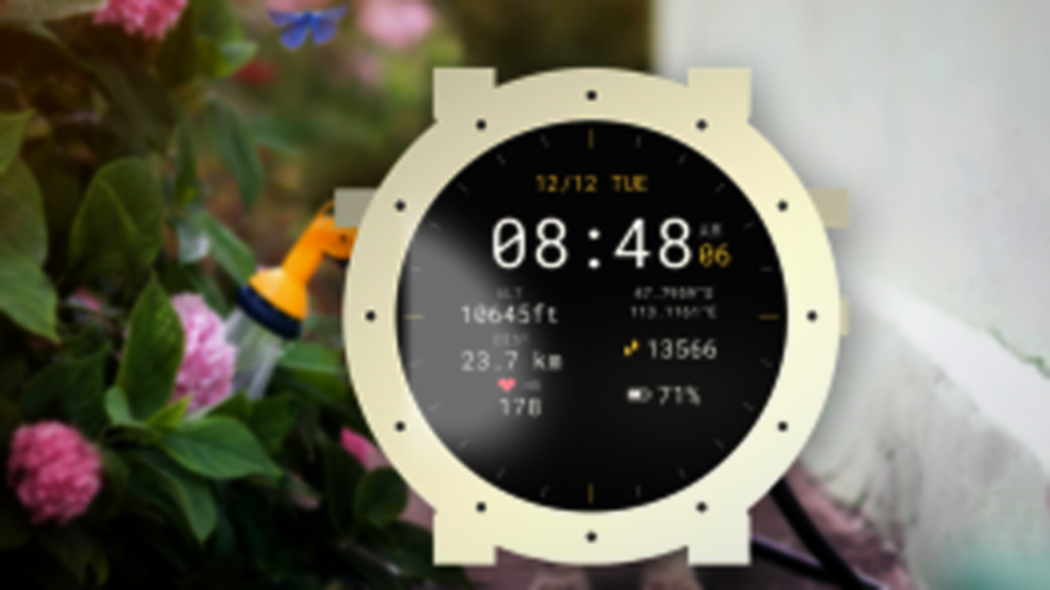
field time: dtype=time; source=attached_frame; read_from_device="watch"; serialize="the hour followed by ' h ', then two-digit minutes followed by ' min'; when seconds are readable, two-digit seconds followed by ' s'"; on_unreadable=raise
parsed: 8 h 48 min
